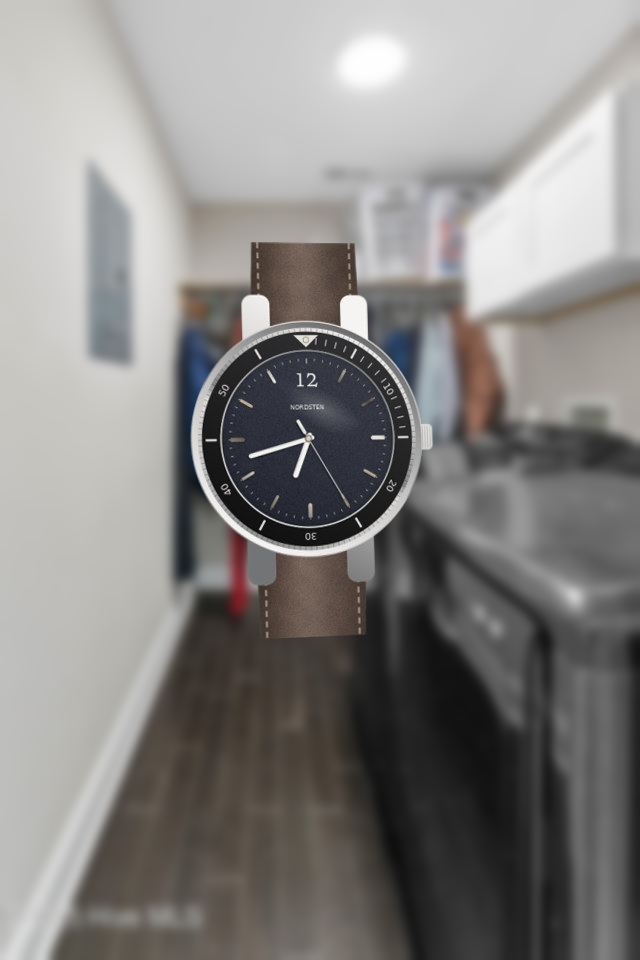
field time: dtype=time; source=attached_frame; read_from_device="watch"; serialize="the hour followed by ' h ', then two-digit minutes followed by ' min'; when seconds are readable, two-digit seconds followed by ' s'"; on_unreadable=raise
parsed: 6 h 42 min 25 s
